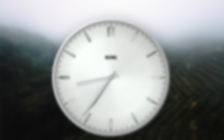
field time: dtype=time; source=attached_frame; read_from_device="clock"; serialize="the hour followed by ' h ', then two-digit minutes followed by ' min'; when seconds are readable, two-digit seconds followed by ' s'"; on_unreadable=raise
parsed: 8 h 36 min
